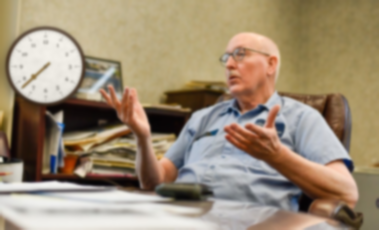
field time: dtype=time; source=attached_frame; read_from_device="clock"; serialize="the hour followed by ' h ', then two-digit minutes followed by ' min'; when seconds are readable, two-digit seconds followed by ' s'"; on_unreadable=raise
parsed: 7 h 38 min
